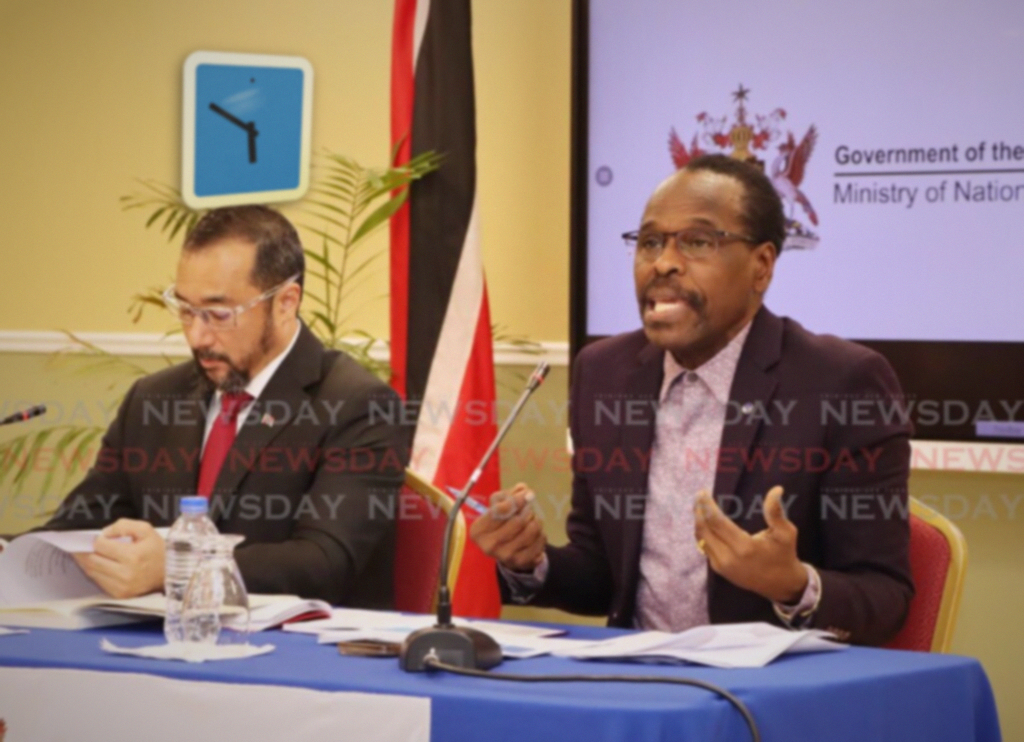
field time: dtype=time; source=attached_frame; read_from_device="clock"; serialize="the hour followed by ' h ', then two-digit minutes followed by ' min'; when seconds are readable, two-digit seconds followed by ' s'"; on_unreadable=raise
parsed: 5 h 50 min
